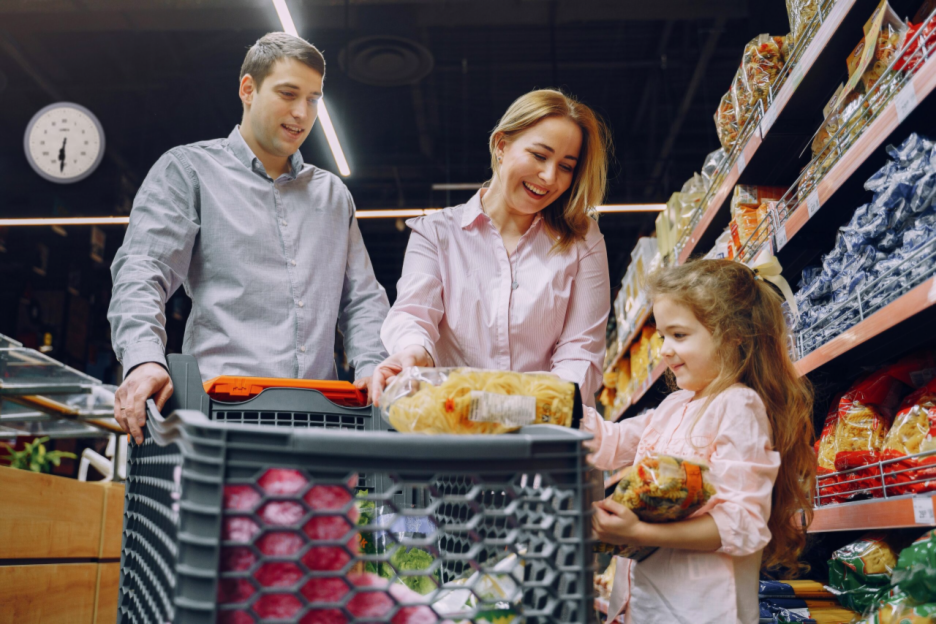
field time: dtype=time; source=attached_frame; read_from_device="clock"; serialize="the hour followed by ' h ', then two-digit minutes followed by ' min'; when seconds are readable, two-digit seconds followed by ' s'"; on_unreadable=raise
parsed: 6 h 31 min
